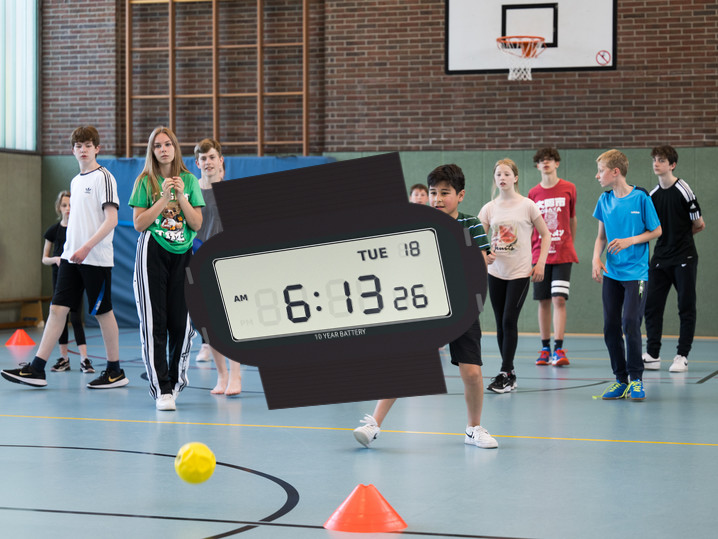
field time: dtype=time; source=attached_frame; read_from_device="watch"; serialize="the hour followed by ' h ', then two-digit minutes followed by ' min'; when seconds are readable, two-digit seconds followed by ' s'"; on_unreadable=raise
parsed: 6 h 13 min 26 s
